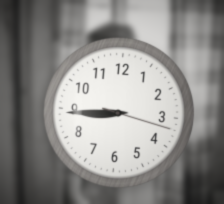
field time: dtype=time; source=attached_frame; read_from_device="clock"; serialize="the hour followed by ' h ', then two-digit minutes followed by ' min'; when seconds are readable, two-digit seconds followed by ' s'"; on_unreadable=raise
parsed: 8 h 44 min 17 s
